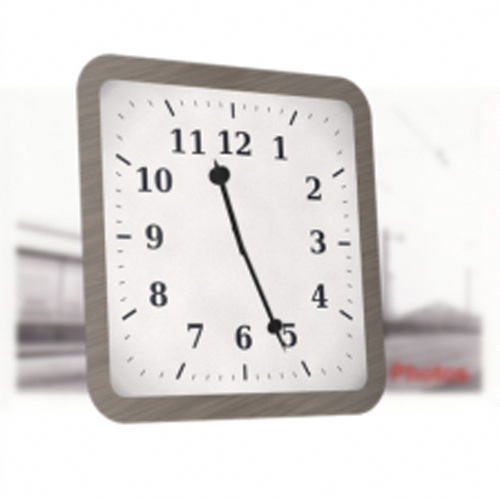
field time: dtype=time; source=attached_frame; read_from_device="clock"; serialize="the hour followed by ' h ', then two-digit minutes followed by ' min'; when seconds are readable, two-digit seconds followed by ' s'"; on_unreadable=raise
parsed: 11 h 26 min
